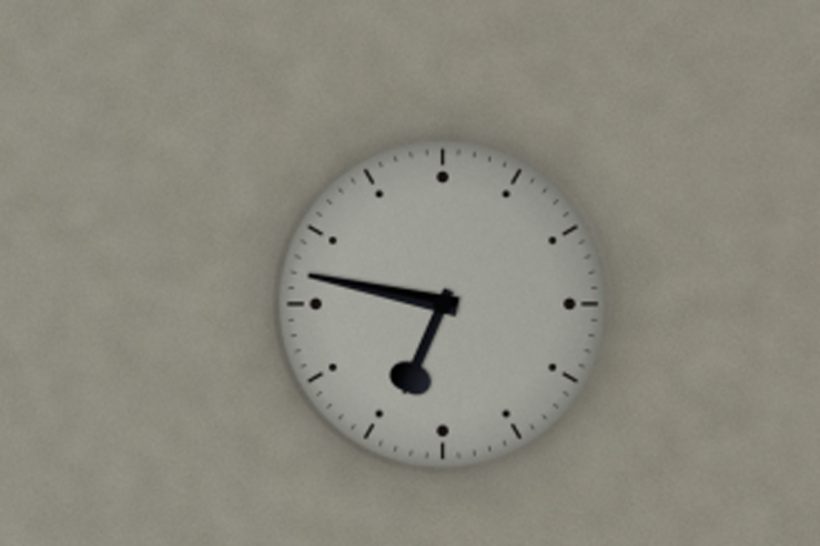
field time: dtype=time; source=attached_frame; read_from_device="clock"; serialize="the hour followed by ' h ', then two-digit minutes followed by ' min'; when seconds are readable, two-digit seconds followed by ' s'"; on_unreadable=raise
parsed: 6 h 47 min
